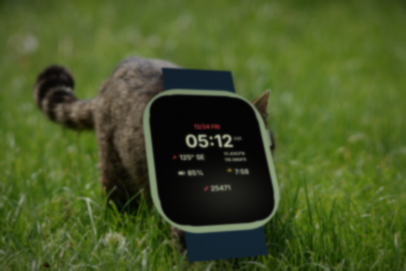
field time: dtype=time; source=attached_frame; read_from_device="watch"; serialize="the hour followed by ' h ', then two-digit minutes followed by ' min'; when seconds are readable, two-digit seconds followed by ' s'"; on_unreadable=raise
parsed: 5 h 12 min
